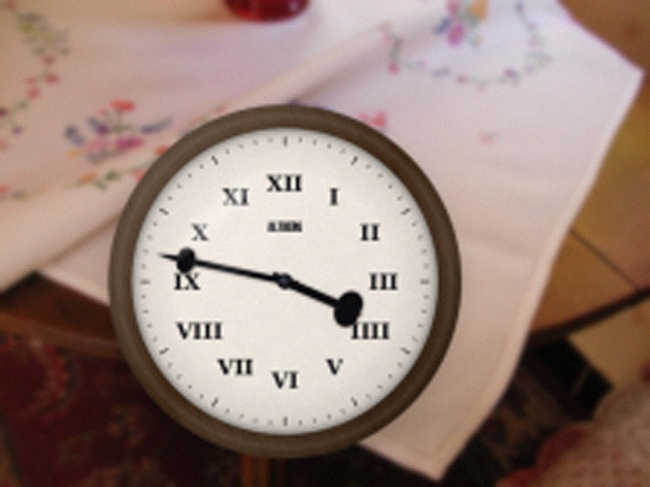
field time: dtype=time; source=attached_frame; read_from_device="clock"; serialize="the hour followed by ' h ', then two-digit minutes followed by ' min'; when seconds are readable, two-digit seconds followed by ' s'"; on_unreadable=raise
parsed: 3 h 47 min
